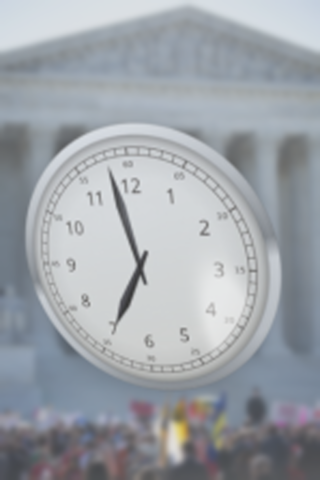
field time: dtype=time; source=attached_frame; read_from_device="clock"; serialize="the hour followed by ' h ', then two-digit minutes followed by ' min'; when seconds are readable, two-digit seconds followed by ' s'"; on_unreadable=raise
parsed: 6 h 58 min
